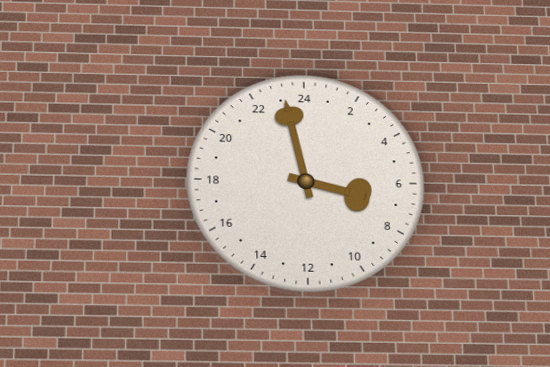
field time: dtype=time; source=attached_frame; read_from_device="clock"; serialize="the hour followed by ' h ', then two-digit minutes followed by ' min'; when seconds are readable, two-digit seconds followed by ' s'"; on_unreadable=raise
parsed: 6 h 58 min
